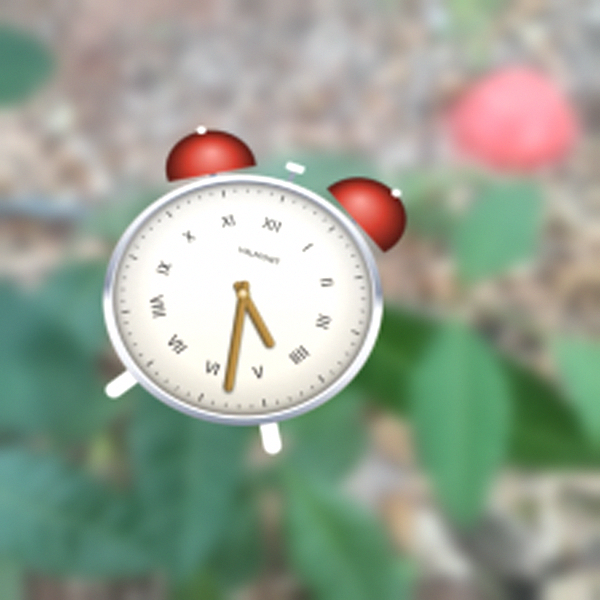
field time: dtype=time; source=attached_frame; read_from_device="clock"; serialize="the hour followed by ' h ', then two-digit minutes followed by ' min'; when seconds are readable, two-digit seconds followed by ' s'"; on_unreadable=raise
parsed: 4 h 28 min
